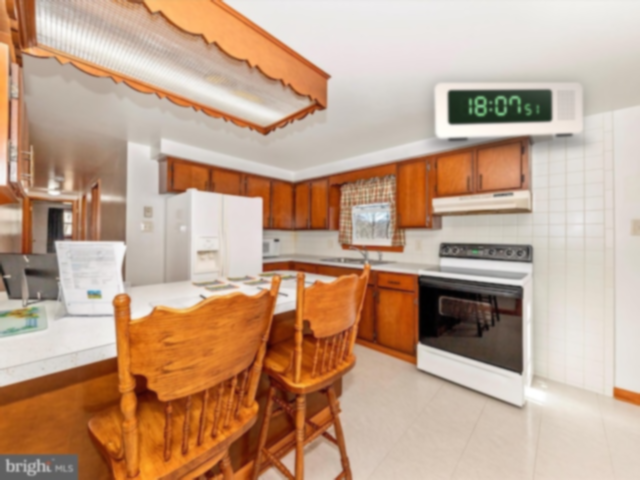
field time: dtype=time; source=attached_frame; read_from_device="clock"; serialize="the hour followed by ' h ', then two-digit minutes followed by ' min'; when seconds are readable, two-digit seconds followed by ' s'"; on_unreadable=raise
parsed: 18 h 07 min
